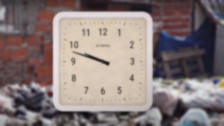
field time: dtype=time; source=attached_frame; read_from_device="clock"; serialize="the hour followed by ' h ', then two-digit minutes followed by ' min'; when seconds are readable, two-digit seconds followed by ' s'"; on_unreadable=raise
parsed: 9 h 48 min
